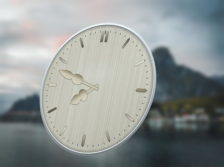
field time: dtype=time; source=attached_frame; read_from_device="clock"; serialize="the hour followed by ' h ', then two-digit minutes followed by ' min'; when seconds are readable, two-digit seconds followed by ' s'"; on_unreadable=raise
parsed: 7 h 48 min
